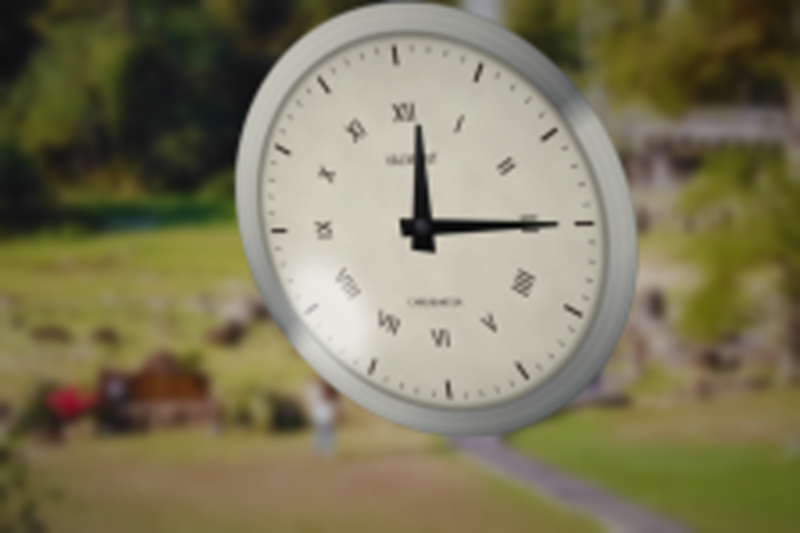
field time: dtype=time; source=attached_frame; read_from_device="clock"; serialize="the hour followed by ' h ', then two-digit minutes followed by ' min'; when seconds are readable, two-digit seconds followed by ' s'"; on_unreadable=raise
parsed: 12 h 15 min
